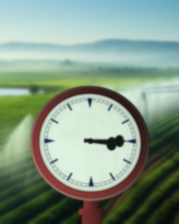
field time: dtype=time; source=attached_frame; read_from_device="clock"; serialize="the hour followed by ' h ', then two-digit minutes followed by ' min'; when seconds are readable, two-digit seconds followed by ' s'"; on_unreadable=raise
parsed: 3 h 15 min
